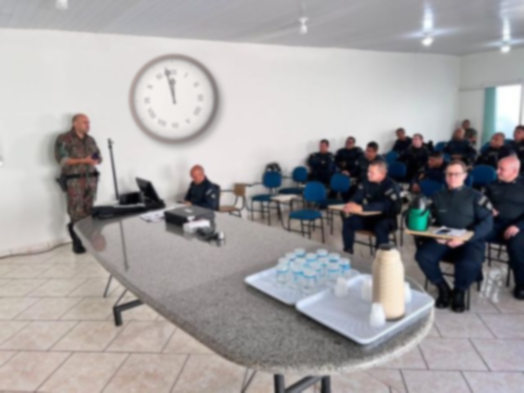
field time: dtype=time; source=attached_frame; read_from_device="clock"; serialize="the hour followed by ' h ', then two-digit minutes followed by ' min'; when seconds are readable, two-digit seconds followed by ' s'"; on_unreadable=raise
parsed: 11 h 58 min
